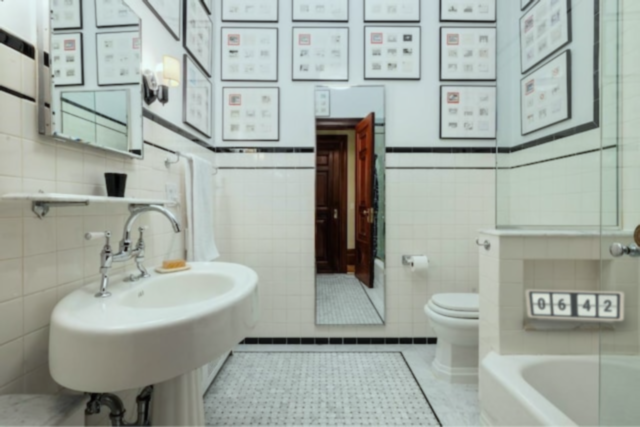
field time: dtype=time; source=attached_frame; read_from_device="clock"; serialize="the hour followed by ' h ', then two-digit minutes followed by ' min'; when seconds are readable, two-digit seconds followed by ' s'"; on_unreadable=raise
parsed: 6 h 42 min
